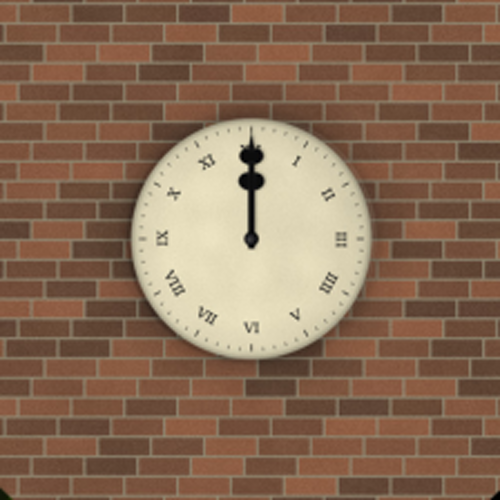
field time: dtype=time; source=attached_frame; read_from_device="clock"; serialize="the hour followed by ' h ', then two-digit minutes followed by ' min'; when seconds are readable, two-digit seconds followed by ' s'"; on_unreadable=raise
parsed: 12 h 00 min
